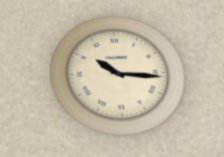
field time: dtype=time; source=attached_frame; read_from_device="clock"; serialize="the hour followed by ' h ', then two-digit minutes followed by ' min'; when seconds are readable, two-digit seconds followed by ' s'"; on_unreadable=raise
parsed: 10 h 16 min
